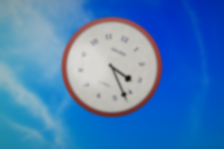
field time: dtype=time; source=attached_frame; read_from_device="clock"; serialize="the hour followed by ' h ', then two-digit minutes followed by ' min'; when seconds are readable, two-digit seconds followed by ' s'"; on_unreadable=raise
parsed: 3 h 22 min
